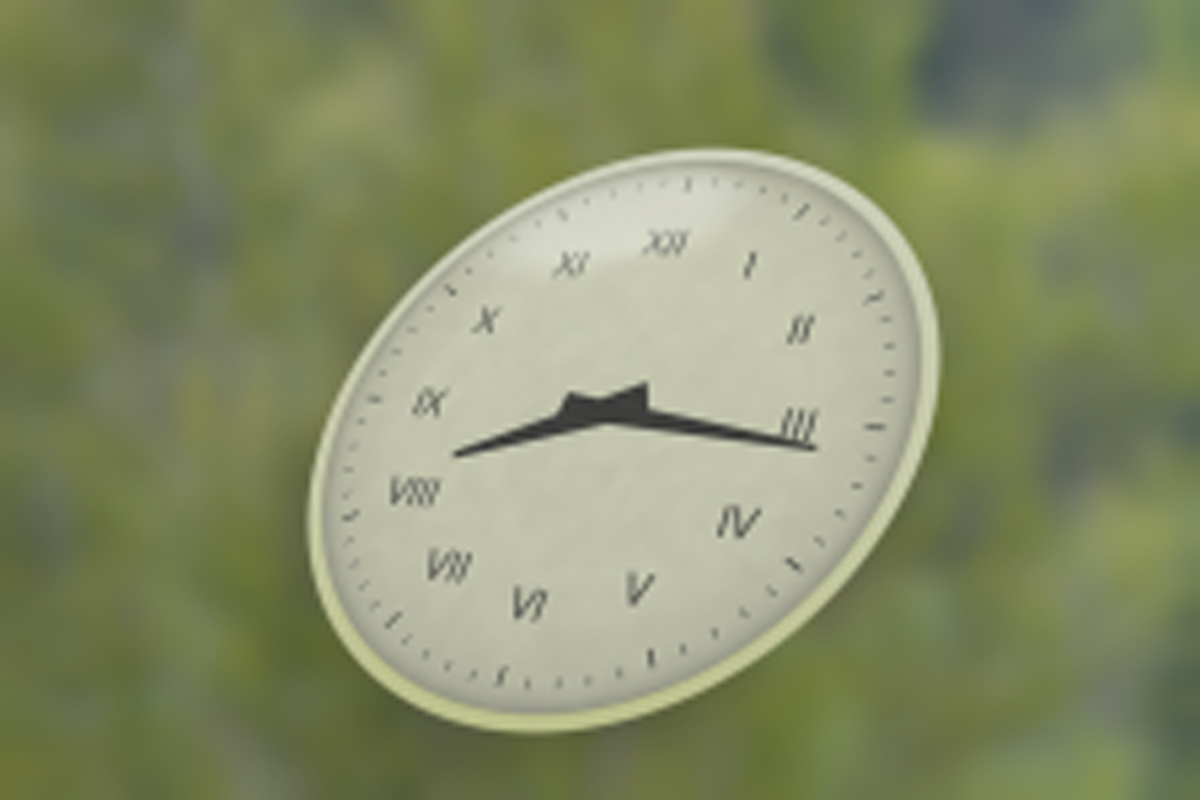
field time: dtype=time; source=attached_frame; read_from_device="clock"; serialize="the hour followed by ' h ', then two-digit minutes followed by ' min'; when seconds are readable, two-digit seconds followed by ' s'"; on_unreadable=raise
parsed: 8 h 16 min
